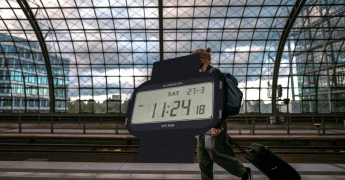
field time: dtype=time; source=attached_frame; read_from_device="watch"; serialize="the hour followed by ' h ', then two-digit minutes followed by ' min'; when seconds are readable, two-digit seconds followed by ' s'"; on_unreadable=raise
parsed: 11 h 24 min 18 s
